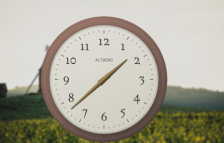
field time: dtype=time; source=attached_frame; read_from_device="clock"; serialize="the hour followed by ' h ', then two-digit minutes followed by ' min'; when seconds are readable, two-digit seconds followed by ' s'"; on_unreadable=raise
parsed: 1 h 38 min
